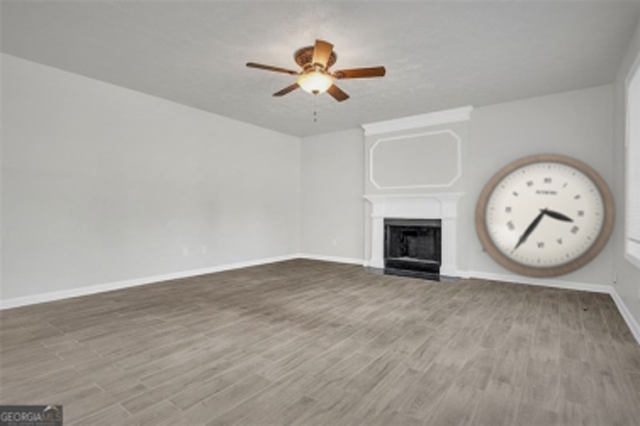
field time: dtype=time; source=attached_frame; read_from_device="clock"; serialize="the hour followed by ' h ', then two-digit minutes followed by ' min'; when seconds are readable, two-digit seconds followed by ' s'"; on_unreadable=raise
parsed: 3 h 35 min
